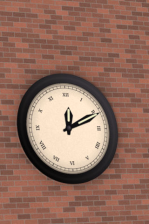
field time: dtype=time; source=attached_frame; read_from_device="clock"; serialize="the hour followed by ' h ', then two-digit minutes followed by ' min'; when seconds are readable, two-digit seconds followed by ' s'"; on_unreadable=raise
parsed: 12 h 11 min
